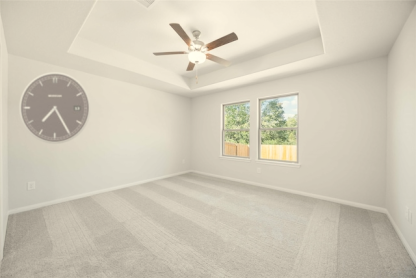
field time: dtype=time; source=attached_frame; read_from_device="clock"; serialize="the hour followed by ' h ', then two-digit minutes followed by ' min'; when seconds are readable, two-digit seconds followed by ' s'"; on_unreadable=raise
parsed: 7 h 25 min
